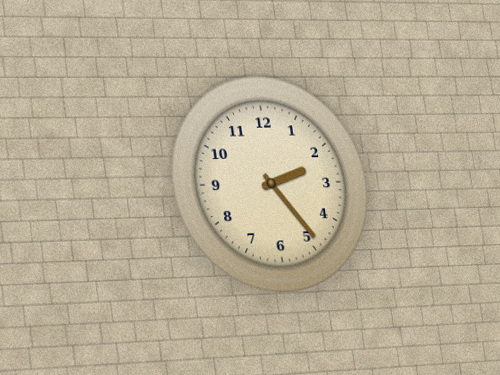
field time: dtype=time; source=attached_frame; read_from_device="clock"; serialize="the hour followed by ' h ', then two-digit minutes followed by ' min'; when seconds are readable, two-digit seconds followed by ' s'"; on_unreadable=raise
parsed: 2 h 24 min
